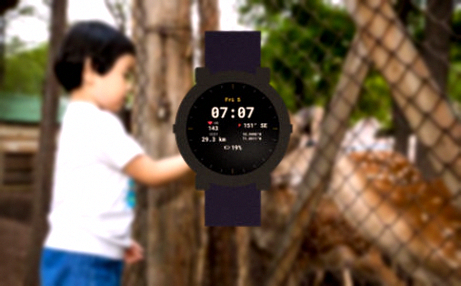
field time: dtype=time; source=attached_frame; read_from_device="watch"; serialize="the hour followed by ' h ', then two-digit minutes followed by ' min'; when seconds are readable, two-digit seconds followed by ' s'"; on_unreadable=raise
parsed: 7 h 07 min
